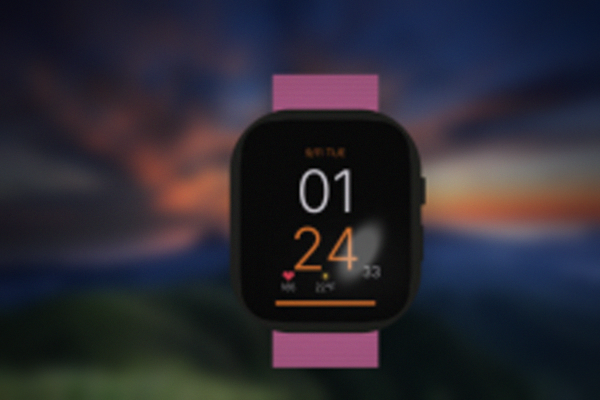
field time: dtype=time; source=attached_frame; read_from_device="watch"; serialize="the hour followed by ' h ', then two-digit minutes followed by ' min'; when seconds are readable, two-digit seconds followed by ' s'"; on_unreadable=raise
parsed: 1 h 24 min
